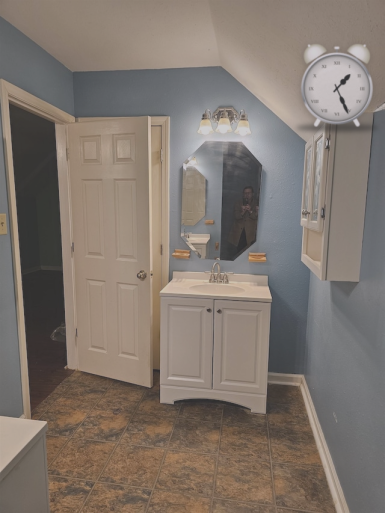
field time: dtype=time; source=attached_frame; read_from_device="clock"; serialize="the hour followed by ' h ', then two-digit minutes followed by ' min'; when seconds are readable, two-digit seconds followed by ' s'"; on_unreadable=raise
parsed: 1 h 26 min
